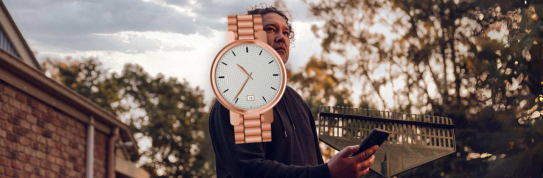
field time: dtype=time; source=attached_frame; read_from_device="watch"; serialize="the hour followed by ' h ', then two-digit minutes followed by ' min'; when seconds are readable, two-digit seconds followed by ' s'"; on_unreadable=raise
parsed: 10 h 36 min
